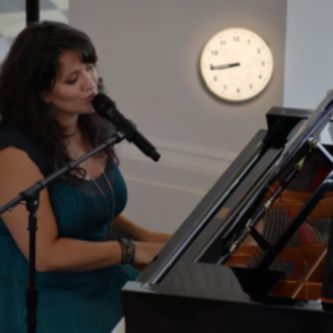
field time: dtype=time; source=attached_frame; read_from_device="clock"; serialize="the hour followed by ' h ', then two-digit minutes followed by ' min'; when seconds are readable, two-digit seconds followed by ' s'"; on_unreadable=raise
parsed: 8 h 44 min
